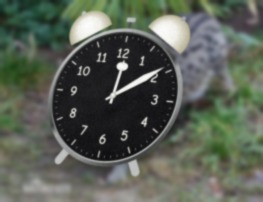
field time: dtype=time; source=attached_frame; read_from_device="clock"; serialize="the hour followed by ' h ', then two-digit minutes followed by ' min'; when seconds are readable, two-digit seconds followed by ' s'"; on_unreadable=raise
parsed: 12 h 09 min
